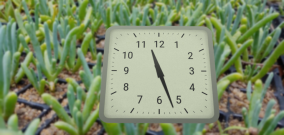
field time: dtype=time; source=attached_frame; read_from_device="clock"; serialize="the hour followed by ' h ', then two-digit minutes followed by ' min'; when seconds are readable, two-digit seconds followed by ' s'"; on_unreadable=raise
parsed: 11 h 27 min
